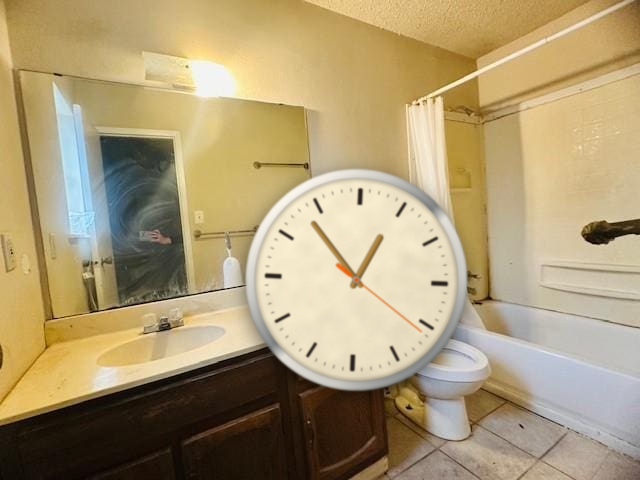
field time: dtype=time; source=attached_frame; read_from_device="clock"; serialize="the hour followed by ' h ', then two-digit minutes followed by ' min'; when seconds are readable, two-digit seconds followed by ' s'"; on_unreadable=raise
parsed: 12 h 53 min 21 s
